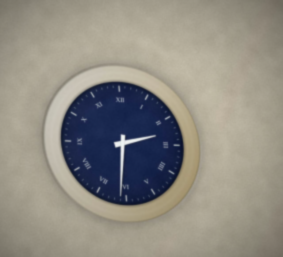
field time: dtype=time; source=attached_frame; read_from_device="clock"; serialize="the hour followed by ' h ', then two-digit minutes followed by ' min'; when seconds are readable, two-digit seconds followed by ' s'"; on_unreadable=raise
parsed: 2 h 31 min
